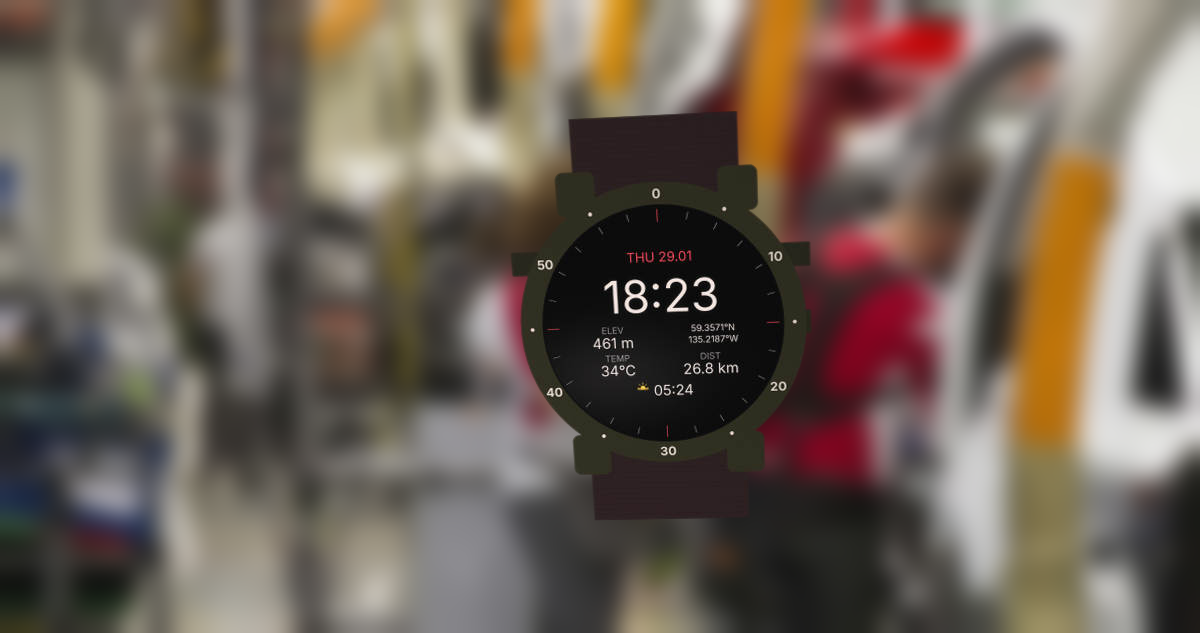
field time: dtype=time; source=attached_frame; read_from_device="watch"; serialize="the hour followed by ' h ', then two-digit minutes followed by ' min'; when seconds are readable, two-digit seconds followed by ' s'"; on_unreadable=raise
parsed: 18 h 23 min
